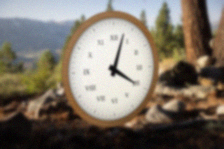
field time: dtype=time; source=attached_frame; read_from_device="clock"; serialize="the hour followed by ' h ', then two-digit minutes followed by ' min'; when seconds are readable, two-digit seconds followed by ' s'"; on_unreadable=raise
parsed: 4 h 03 min
